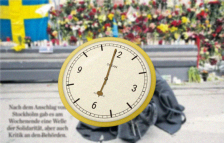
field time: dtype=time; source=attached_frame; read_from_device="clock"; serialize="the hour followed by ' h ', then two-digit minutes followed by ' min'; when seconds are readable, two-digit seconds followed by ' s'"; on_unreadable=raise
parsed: 5 h 59 min
